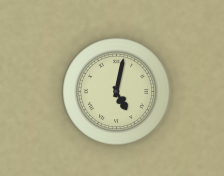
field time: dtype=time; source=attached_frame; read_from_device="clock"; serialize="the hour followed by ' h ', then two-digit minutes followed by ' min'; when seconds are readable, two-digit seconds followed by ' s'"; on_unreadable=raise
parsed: 5 h 02 min
